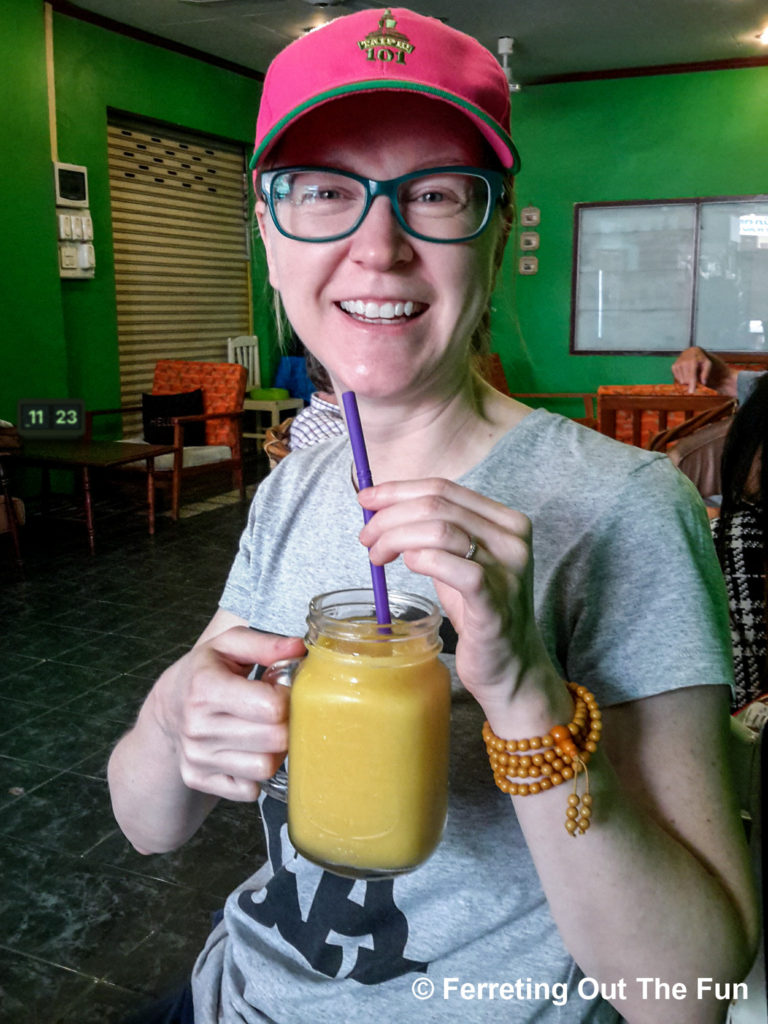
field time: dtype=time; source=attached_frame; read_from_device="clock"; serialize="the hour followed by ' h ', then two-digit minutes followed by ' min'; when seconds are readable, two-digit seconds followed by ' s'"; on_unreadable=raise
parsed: 11 h 23 min
